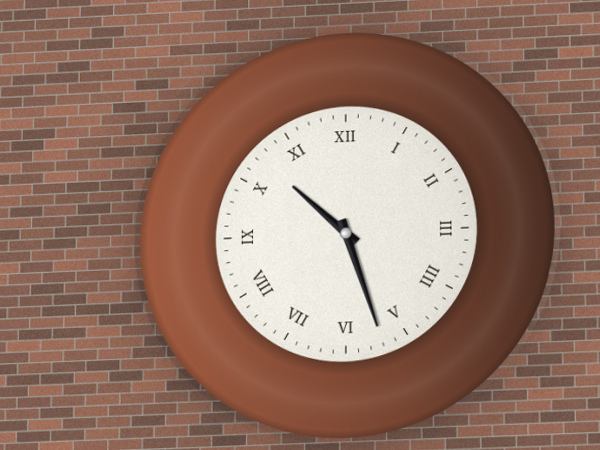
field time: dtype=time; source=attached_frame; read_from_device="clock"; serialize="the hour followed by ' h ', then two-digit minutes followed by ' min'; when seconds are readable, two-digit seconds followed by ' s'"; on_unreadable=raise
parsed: 10 h 27 min
